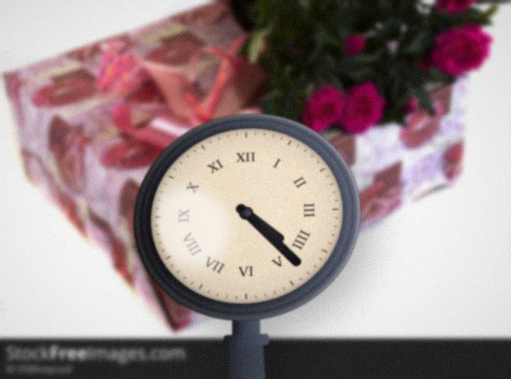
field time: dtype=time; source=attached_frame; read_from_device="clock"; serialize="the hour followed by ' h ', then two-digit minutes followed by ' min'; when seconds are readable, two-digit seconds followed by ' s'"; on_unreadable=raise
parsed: 4 h 23 min
